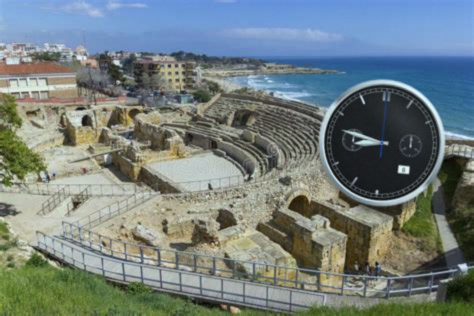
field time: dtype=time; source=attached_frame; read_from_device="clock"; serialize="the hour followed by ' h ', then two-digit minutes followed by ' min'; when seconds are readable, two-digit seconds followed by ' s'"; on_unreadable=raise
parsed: 8 h 47 min
